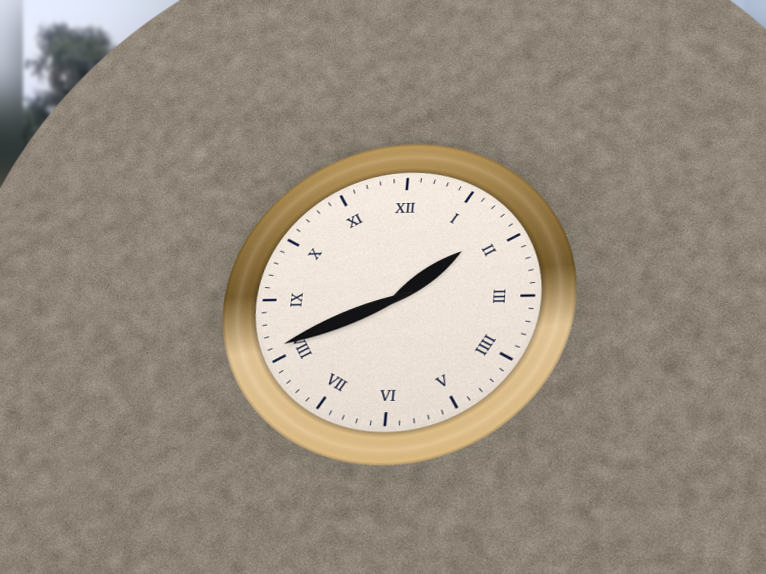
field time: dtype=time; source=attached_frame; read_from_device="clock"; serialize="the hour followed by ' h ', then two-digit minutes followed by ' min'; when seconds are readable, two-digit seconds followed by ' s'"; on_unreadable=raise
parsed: 1 h 41 min
